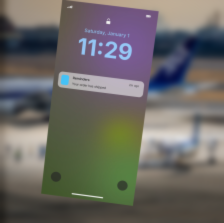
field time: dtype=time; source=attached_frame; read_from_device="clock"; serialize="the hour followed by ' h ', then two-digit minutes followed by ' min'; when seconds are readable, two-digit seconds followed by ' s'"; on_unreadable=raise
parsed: 11 h 29 min
